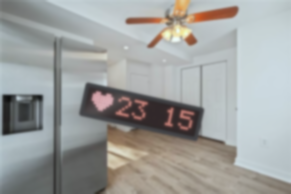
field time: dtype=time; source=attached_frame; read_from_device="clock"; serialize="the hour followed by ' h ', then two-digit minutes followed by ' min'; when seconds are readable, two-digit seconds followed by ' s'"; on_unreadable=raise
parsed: 23 h 15 min
